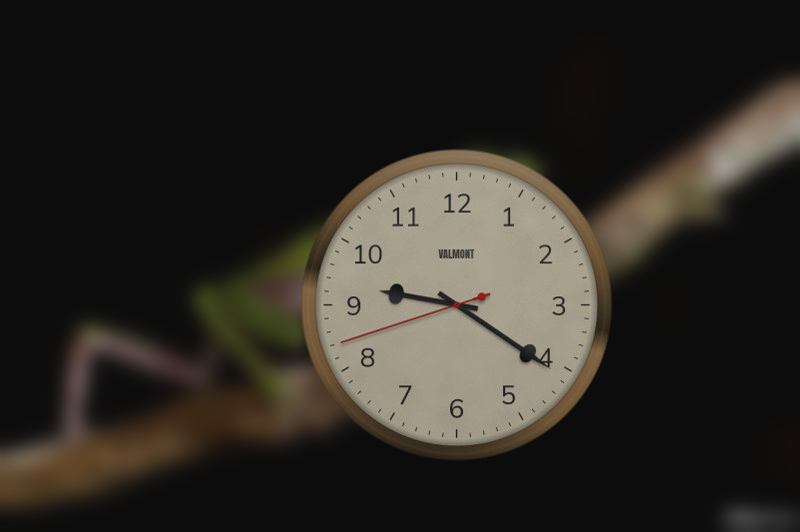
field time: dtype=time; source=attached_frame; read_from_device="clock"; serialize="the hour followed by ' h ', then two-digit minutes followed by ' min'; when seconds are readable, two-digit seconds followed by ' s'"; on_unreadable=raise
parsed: 9 h 20 min 42 s
